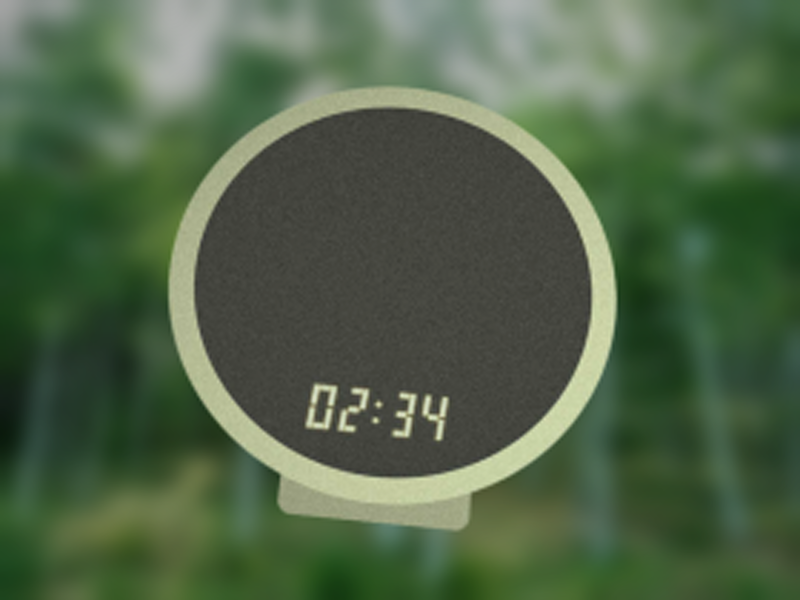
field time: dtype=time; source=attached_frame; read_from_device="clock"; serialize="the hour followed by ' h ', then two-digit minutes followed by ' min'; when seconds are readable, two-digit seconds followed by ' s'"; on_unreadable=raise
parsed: 2 h 34 min
